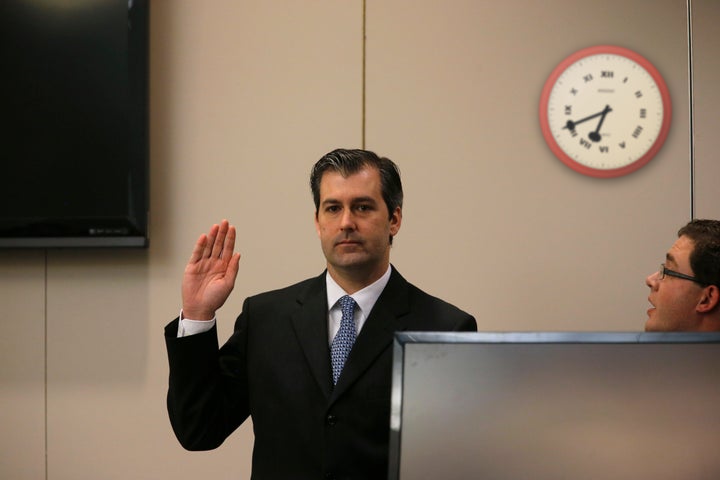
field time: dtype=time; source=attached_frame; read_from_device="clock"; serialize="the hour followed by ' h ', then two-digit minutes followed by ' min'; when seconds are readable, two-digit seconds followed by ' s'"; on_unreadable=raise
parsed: 6 h 41 min
